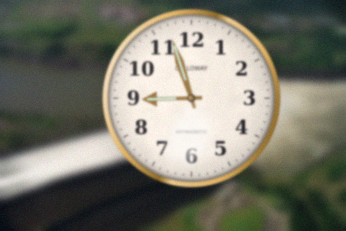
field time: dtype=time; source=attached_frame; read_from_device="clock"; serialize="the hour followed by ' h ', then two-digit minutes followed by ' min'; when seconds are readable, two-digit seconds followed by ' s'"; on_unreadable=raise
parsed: 8 h 57 min
